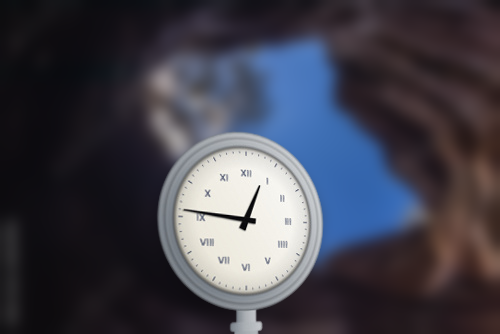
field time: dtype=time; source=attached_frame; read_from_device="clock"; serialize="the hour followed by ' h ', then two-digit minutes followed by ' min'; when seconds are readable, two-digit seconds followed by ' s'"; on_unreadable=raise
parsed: 12 h 46 min
